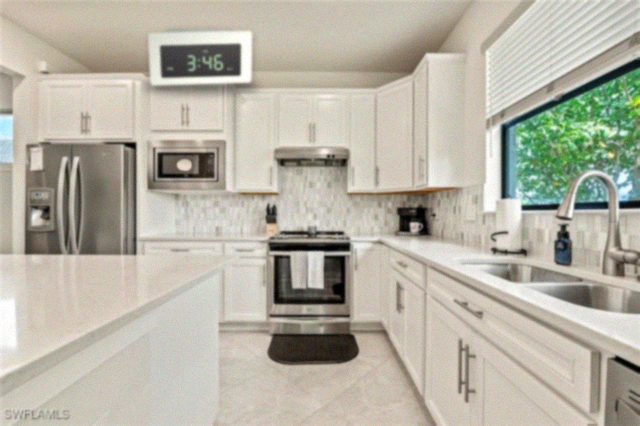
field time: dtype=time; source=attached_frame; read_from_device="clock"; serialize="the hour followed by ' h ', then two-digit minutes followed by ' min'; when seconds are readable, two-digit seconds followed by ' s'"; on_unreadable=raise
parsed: 3 h 46 min
